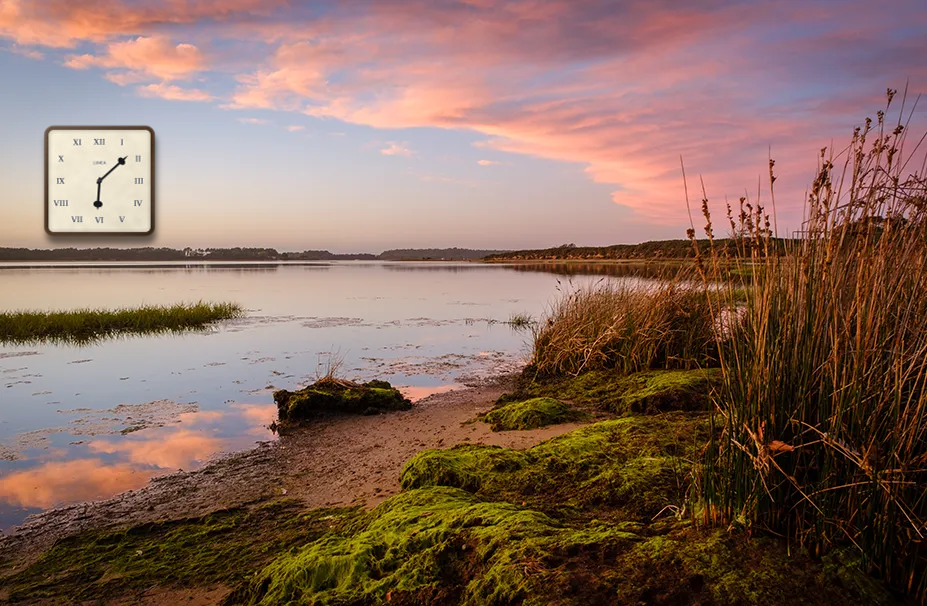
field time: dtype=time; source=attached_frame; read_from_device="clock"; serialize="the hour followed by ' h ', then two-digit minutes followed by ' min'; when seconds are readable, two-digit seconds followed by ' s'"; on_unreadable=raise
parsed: 6 h 08 min
